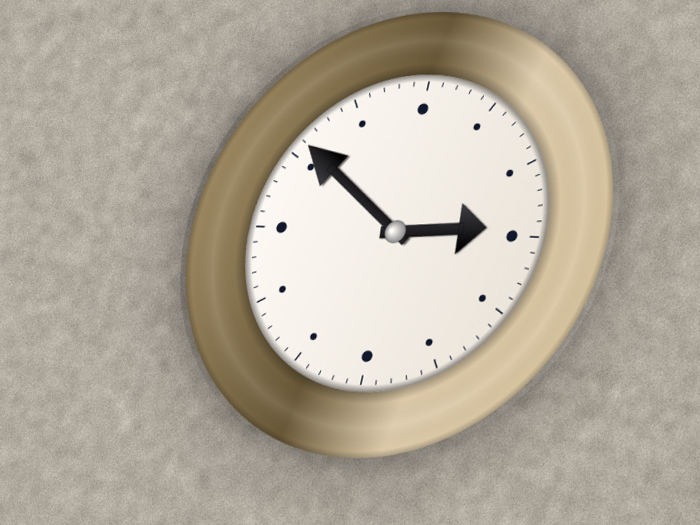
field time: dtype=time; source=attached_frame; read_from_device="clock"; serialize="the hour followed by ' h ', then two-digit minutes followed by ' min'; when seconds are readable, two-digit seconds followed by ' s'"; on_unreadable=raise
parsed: 2 h 51 min
